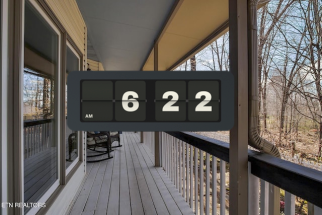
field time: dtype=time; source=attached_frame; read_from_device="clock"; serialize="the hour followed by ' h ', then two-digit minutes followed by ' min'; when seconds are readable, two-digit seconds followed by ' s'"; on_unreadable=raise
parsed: 6 h 22 min
